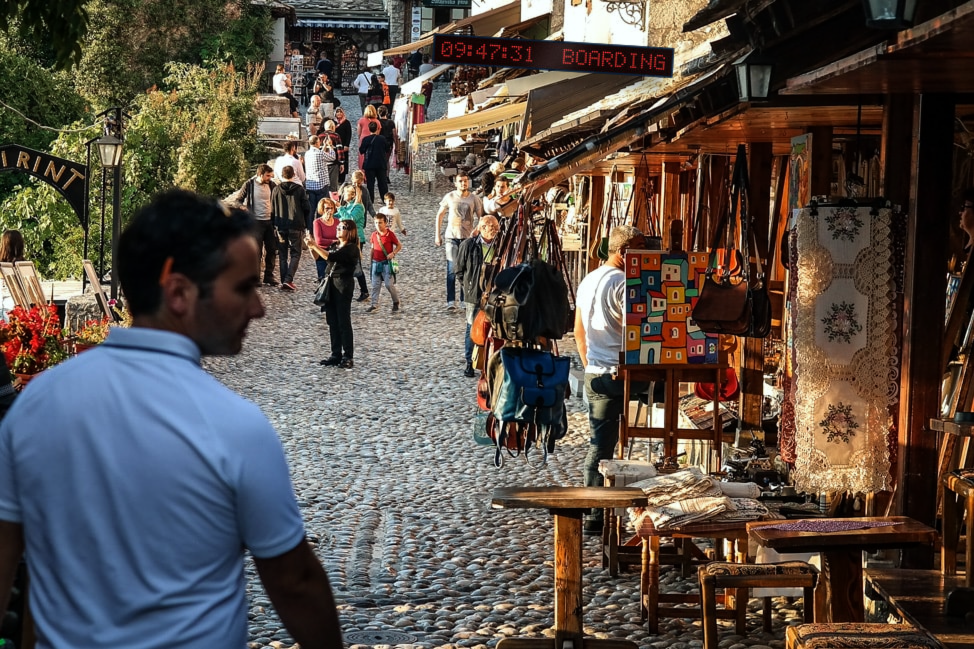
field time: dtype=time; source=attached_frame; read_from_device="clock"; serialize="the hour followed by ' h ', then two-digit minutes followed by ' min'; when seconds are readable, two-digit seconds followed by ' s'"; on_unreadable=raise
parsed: 9 h 47 min 31 s
